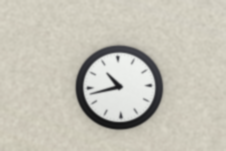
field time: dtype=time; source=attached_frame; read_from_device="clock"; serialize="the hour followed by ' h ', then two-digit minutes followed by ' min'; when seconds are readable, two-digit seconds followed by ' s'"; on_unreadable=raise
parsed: 10 h 43 min
